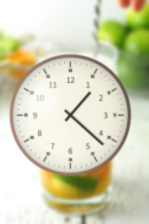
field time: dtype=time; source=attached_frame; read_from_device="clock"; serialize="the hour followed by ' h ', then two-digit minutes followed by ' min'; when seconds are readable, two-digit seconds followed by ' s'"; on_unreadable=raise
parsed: 1 h 22 min
